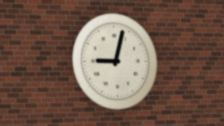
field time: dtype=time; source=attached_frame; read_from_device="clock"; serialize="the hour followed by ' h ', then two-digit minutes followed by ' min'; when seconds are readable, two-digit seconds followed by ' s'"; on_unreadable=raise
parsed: 9 h 03 min
